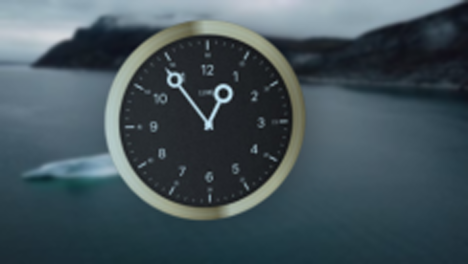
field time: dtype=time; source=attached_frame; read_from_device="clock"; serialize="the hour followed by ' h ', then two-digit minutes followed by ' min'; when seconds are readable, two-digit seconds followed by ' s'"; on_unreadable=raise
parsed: 12 h 54 min
